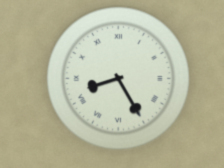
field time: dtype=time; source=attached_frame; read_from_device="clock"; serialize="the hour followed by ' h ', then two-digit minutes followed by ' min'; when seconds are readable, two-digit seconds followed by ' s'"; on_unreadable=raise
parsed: 8 h 25 min
